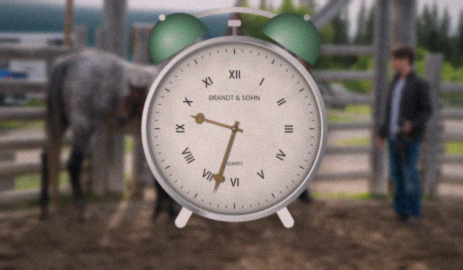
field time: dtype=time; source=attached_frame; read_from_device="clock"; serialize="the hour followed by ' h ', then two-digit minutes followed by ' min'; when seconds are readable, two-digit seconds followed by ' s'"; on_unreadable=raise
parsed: 9 h 33 min
